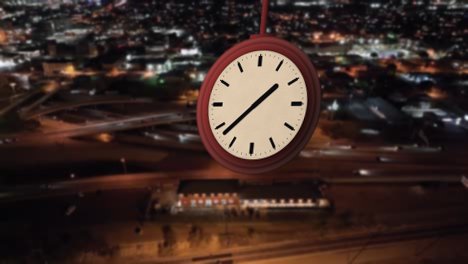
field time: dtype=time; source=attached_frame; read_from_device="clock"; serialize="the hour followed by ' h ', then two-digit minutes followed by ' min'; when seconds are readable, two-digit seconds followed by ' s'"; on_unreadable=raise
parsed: 1 h 38 min
